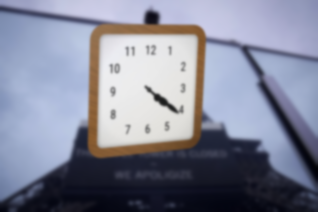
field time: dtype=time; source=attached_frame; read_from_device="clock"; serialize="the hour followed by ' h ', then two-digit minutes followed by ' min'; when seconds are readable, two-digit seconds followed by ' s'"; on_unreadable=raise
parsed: 4 h 21 min
